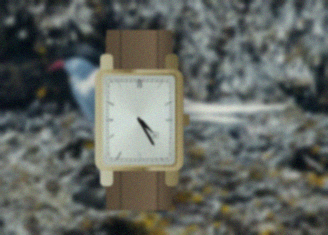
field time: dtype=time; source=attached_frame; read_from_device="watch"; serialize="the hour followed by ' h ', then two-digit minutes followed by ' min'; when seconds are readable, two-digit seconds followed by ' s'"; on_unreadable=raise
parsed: 4 h 25 min
